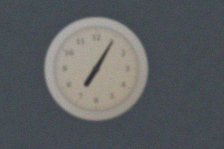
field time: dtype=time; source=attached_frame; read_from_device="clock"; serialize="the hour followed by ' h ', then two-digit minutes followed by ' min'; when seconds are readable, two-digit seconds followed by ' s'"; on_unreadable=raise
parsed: 7 h 05 min
